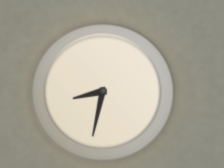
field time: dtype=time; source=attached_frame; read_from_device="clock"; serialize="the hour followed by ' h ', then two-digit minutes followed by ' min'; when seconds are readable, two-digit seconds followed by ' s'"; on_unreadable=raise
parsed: 8 h 32 min
